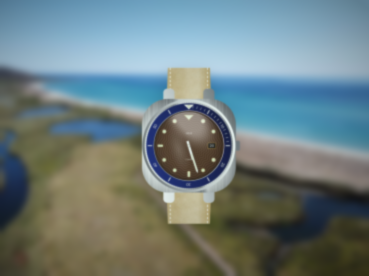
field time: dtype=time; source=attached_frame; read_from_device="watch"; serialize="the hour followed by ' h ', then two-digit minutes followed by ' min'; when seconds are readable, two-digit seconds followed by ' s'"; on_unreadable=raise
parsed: 5 h 27 min
